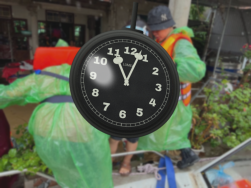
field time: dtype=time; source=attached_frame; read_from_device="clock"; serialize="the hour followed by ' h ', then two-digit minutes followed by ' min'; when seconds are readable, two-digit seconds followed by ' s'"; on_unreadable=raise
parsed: 11 h 03 min
